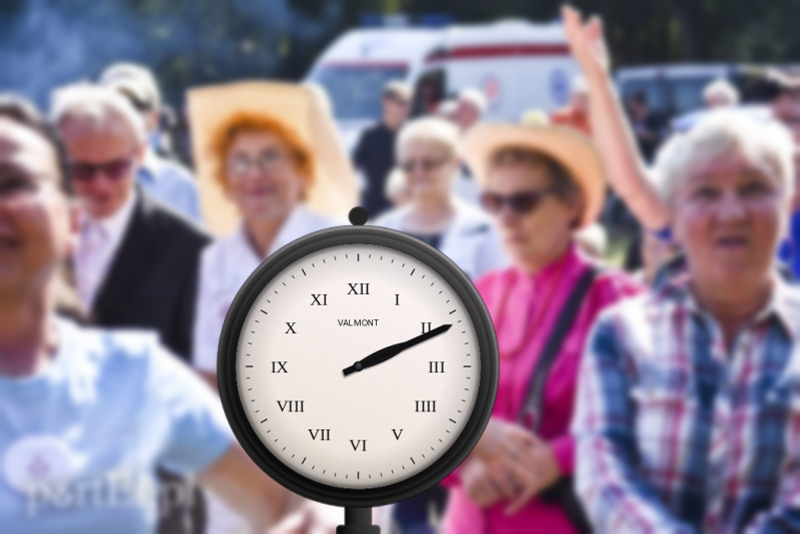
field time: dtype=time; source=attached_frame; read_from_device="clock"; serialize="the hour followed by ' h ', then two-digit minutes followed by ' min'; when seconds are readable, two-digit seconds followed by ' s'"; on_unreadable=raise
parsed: 2 h 11 min
